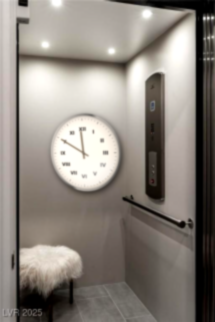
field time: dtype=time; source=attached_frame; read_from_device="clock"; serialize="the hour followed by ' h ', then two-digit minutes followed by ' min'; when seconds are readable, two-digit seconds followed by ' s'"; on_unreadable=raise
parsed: 11 h 50 min
